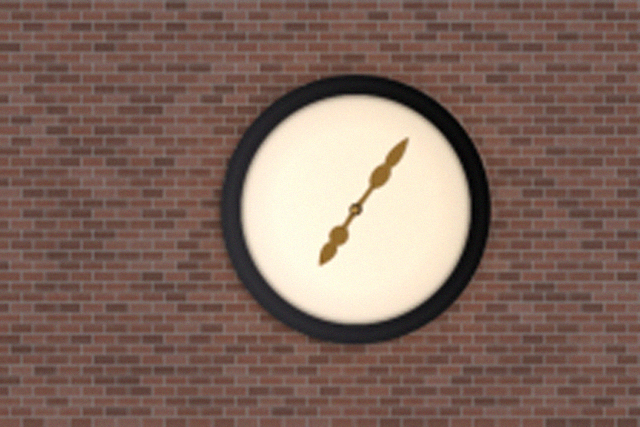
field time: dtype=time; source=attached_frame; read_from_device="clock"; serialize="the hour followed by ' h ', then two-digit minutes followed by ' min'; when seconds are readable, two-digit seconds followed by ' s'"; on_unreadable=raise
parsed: 7 h 06 min
